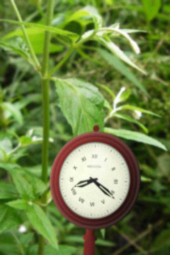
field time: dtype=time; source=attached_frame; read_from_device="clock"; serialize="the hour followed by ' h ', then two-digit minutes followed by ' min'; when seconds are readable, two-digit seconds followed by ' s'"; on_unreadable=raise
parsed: 8 h 21 min
